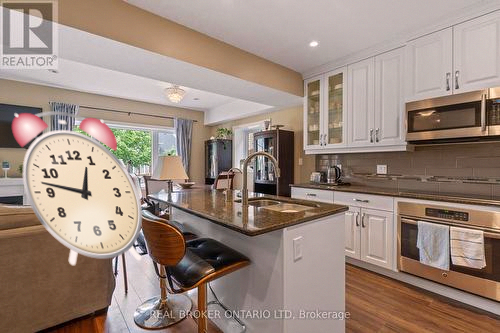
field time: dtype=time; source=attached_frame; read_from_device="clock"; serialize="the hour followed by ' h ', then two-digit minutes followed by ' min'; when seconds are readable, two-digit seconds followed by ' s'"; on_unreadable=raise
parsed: 12 h 47 min
